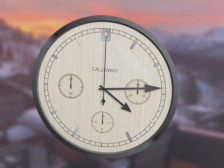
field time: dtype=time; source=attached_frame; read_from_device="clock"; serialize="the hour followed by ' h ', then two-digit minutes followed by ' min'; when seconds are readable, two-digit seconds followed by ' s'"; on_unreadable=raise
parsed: 4 h 14 min
